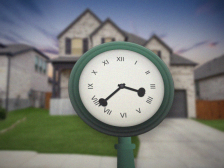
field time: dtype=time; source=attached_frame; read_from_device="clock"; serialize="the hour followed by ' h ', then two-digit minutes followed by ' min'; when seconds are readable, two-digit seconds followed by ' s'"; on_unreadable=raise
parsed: 3 h 38 min
